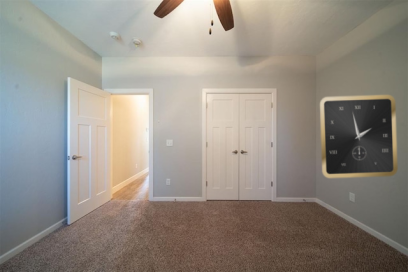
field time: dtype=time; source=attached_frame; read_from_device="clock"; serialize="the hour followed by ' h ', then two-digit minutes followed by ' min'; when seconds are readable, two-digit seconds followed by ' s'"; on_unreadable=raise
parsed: 1 h 58 min
